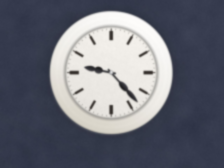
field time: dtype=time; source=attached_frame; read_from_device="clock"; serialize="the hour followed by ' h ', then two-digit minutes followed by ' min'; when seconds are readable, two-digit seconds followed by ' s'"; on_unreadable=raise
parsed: 9 h 23 min
